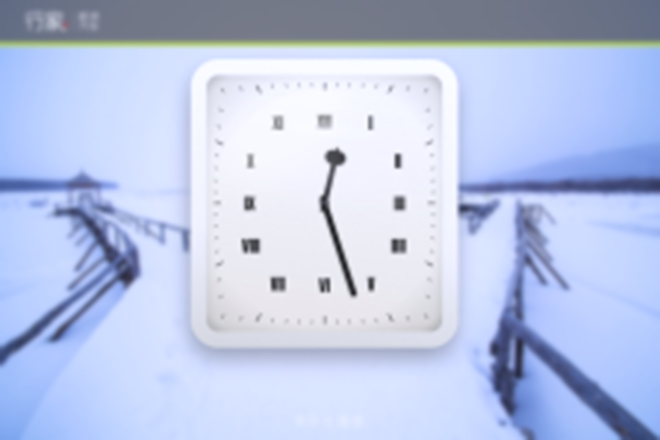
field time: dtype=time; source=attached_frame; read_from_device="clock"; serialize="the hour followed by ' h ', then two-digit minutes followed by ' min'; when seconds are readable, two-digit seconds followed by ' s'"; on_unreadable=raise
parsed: 12 h 27 min
